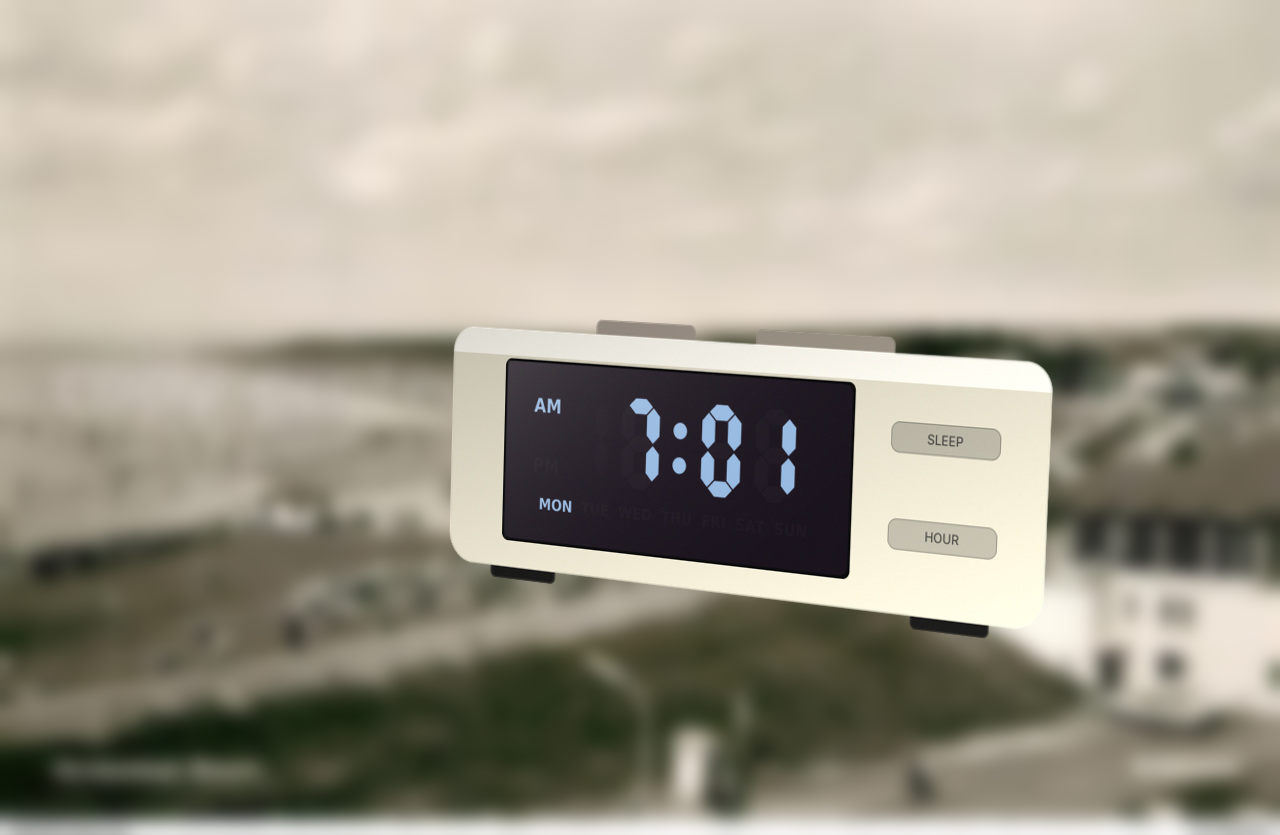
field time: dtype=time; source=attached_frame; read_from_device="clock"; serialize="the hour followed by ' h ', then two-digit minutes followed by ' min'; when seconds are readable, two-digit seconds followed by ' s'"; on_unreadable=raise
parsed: 7 h 01 min
